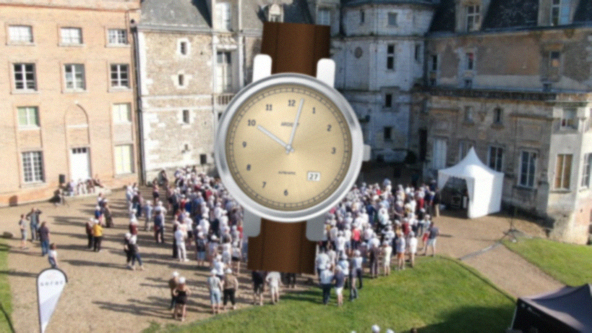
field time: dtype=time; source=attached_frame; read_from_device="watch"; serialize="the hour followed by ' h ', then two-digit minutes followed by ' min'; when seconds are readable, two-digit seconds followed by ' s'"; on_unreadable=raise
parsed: 10 h 02 min
